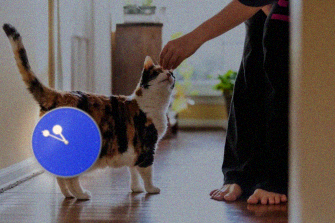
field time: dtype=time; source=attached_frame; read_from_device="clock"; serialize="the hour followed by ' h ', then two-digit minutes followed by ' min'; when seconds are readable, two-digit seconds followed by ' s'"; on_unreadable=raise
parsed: 10 h 49 min
